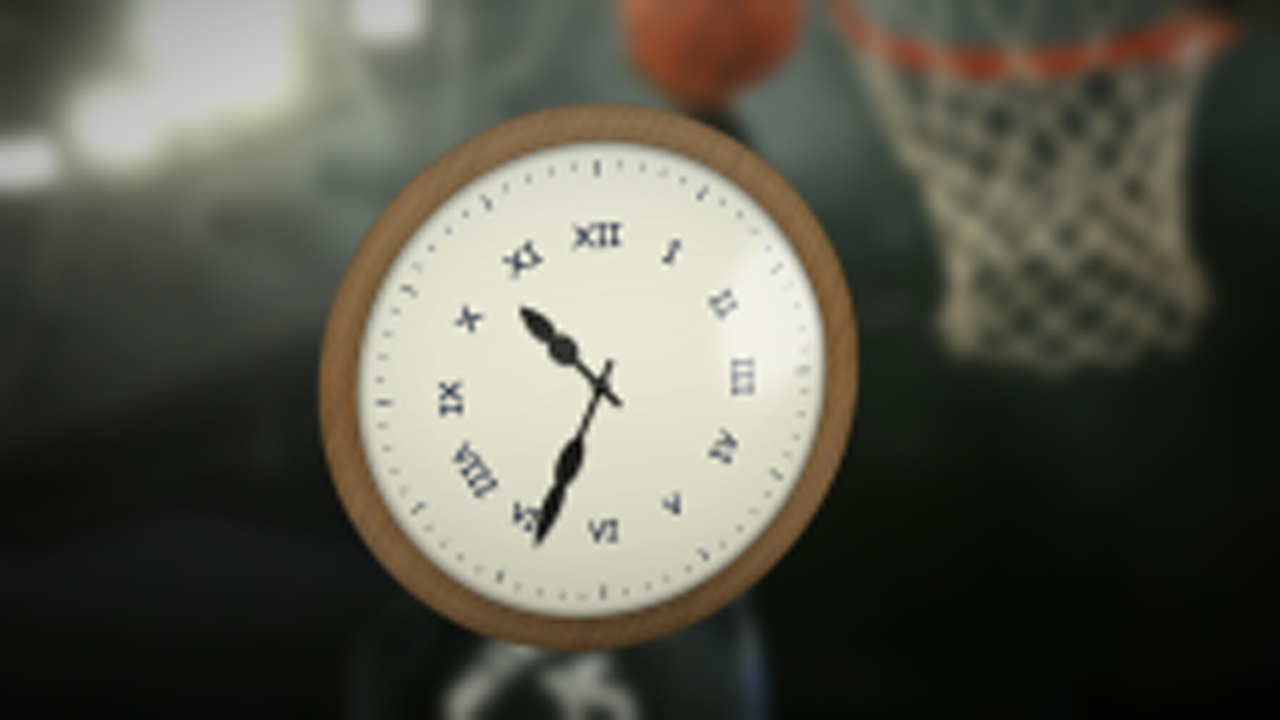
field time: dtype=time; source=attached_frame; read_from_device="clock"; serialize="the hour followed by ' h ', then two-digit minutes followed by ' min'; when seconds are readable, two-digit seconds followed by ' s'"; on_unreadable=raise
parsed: 10 h 34 min
